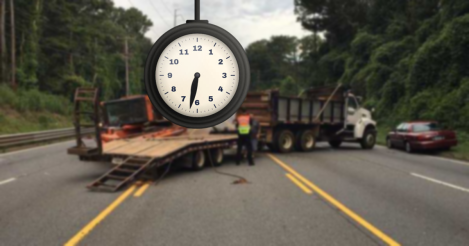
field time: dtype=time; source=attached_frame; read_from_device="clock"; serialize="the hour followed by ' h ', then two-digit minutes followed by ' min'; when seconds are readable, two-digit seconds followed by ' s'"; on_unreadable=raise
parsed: 6 h 32 min
